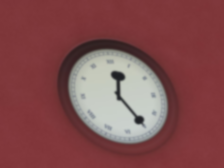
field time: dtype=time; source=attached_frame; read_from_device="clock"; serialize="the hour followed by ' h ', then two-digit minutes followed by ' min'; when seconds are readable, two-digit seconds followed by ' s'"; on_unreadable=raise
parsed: 12 h 25 min
